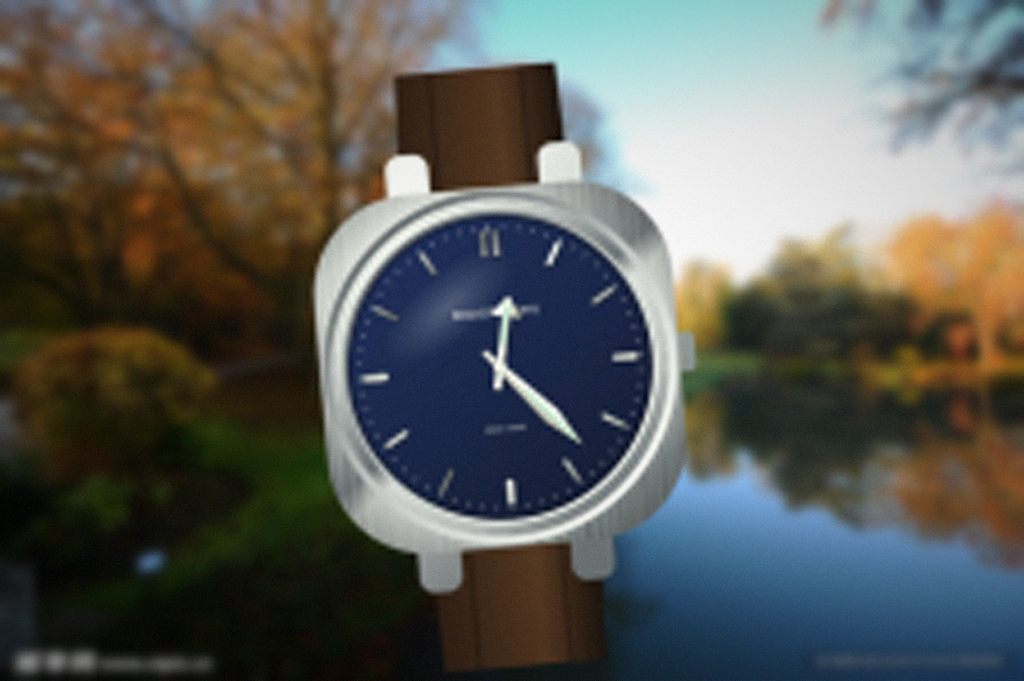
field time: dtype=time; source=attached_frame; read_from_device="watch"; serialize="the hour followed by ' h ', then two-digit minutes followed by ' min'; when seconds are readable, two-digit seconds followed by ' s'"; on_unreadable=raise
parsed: 12 h 23 min
